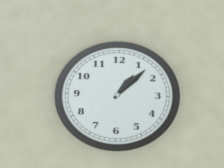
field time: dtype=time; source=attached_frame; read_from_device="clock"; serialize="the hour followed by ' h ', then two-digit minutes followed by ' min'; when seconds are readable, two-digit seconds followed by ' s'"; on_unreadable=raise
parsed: 1 h 07 min
